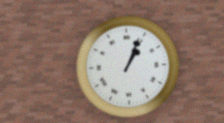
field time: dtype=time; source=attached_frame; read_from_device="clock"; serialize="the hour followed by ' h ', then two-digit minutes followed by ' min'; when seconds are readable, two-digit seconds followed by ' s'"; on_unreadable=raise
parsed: 1 h 04 min
